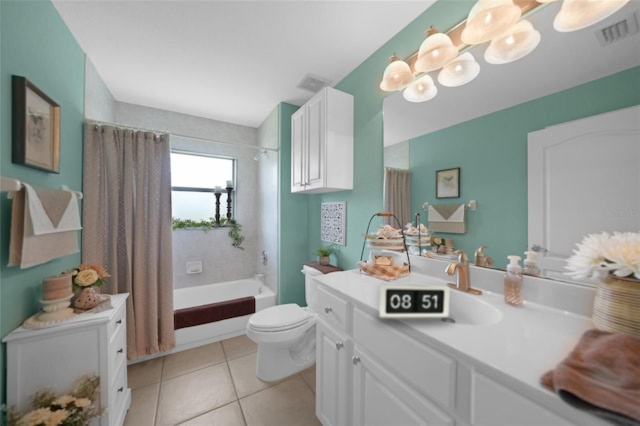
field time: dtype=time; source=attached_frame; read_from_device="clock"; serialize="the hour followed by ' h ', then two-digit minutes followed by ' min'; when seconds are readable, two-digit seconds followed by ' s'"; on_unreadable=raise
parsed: 8 h 51 min
